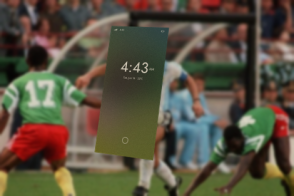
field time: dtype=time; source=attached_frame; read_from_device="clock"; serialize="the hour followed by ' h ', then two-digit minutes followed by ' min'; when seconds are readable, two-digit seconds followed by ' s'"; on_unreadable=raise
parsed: 4 h 43 min
